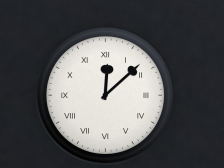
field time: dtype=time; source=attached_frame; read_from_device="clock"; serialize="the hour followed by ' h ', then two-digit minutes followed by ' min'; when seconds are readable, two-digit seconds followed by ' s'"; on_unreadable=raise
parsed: 12 h 08 min
